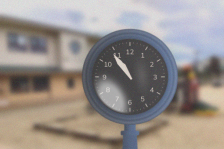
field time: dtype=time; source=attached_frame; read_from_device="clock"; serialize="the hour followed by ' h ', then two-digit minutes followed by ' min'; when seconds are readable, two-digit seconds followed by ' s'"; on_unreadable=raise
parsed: 10 h 54 min
